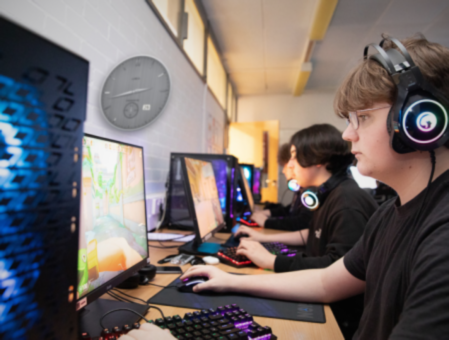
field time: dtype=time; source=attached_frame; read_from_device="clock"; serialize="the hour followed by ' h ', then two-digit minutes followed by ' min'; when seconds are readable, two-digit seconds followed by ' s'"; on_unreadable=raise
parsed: 2 h 43 min
